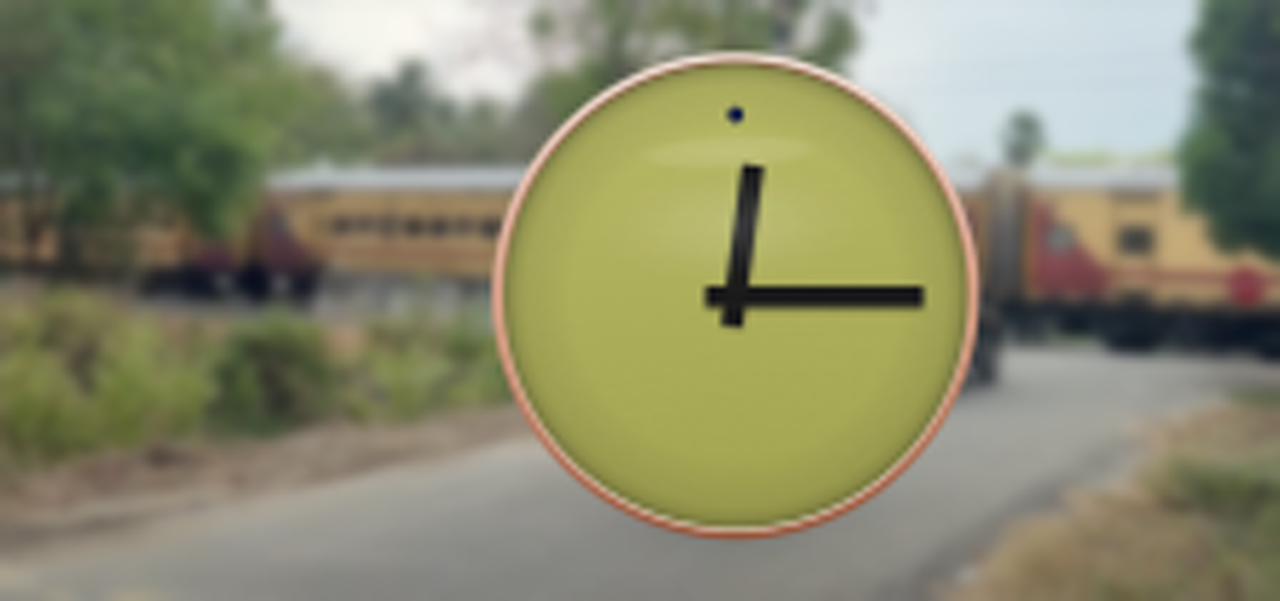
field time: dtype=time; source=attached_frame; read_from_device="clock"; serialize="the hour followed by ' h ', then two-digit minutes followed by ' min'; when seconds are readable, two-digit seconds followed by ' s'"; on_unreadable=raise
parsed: 12 h 15 min
